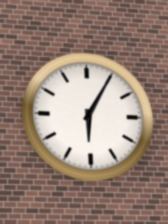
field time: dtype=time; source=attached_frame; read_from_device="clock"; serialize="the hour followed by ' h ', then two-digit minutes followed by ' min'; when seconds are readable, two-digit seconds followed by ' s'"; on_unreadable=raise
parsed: 6 h 05 min
